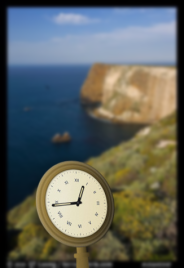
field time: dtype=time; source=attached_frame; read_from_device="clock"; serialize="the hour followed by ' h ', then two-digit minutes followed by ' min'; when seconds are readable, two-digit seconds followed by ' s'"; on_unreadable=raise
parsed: 12 h 44 min
